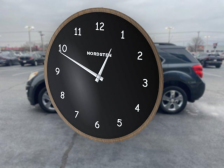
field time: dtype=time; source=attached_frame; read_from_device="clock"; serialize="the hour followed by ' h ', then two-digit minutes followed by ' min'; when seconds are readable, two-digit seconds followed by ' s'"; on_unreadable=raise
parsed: 12 h 49 min
